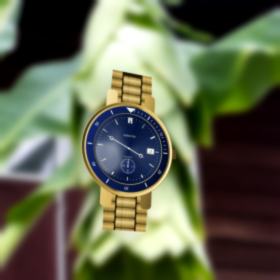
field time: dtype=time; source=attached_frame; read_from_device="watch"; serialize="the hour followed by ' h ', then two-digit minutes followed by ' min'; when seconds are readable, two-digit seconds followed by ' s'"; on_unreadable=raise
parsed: 3 h 49 min
